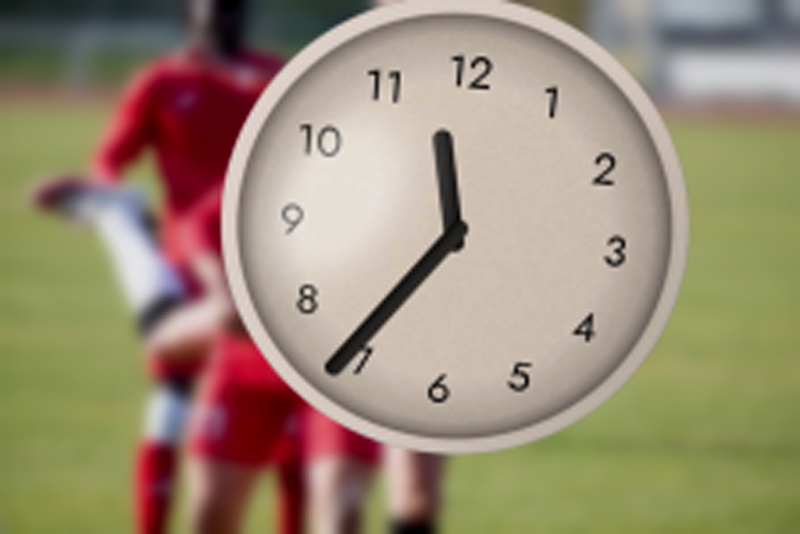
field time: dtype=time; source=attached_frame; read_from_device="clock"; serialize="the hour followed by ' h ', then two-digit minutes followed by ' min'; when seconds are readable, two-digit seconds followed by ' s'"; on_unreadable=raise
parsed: 11 h 36 min
